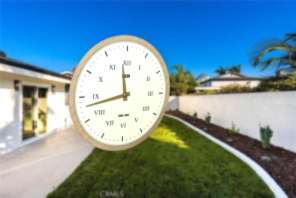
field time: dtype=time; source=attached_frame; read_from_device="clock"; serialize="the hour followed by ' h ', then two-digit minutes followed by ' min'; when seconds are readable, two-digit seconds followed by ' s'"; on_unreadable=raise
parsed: 11 h 43 min
